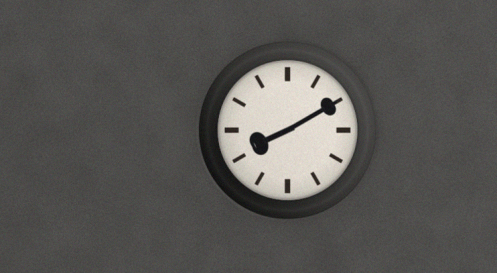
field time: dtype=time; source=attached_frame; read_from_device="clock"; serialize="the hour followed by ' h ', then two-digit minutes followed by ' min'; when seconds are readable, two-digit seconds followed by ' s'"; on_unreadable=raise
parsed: 8 h 10 min
